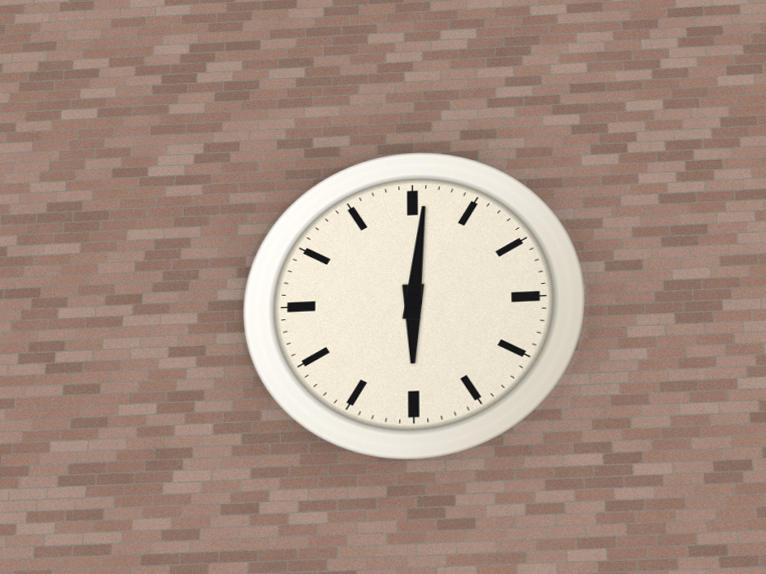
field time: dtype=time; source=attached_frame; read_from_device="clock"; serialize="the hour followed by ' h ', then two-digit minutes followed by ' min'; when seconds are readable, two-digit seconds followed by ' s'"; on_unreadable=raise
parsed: 6 h 01 min
